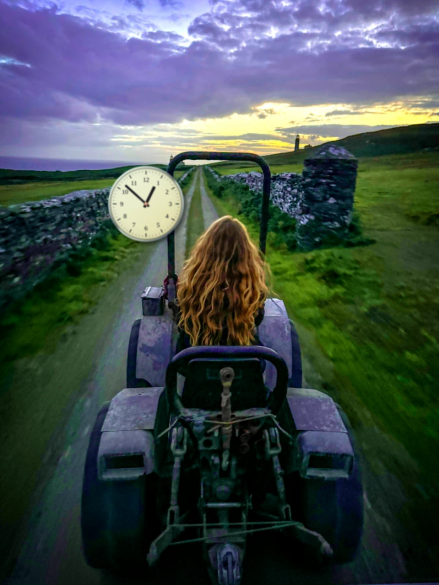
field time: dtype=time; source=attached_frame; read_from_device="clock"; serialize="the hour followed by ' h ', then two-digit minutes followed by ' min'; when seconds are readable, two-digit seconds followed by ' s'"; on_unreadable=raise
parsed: 12 h 52 min
